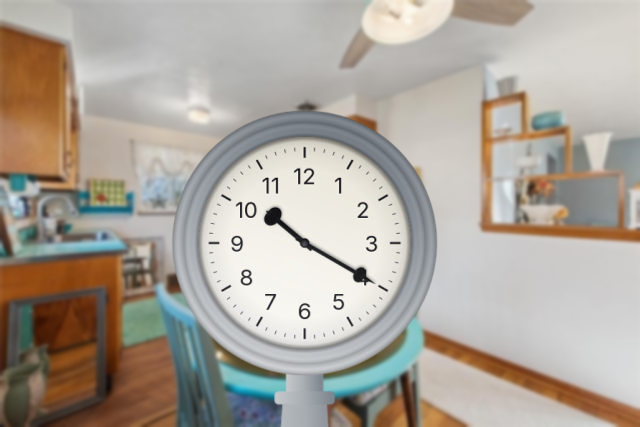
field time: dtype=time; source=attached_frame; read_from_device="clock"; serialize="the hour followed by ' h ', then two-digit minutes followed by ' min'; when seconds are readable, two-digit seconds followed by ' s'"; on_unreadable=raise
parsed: 10 h 20 min
